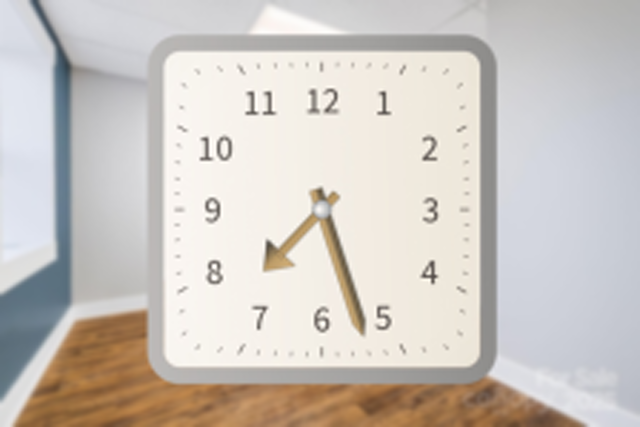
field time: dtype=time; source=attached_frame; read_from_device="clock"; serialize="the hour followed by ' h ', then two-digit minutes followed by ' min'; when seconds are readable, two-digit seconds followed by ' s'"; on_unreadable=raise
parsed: 7 h 27 min
